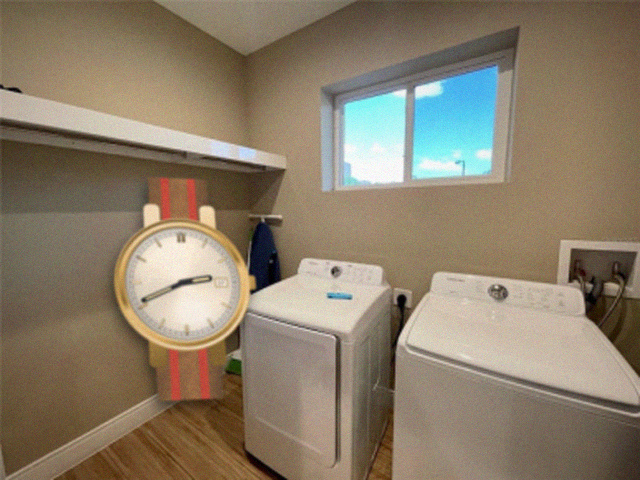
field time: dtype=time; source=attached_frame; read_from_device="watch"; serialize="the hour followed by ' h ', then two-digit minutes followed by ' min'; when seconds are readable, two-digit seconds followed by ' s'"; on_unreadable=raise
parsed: 2 h 41 min
